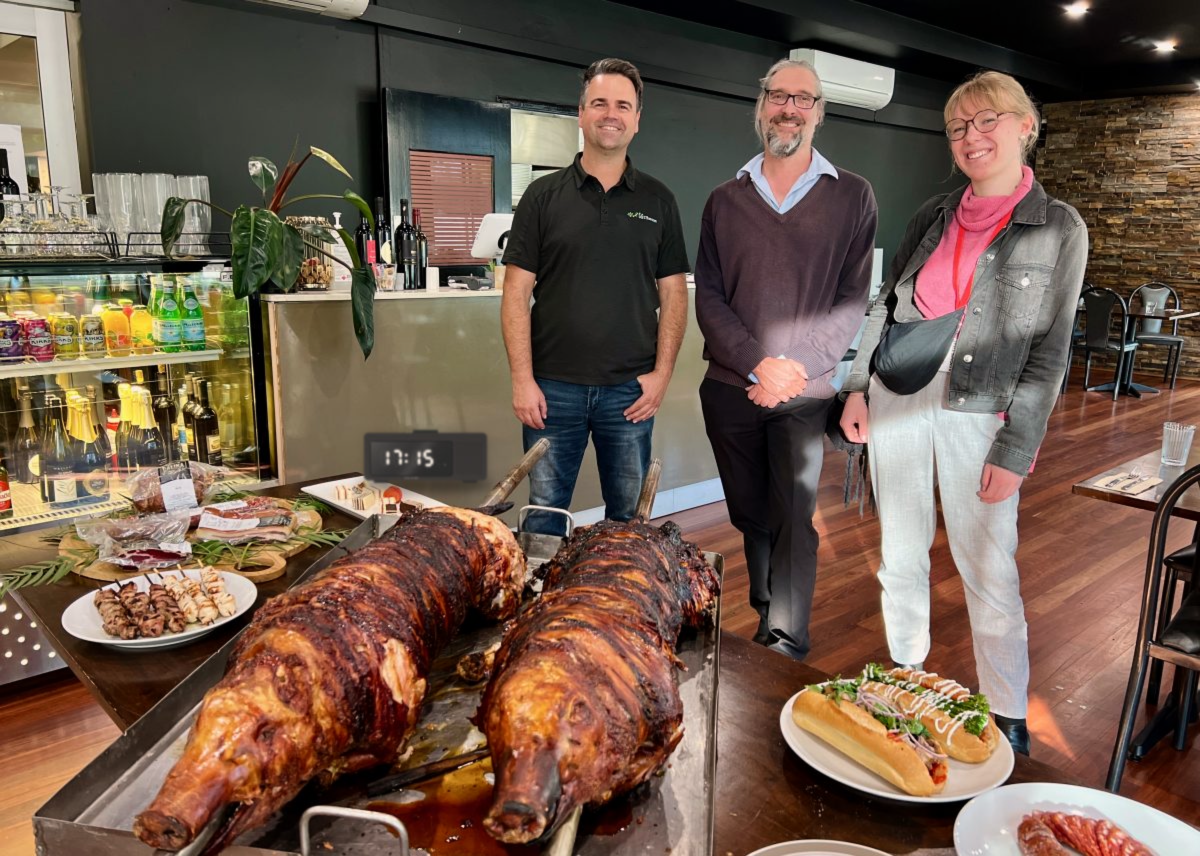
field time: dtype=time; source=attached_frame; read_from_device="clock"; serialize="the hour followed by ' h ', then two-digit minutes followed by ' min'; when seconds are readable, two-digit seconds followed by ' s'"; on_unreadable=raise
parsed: 17 h 15 min
